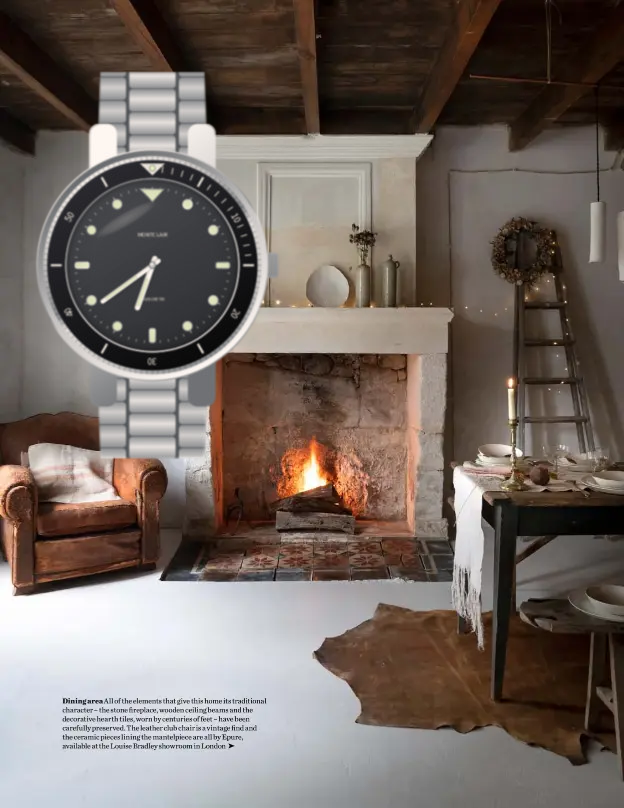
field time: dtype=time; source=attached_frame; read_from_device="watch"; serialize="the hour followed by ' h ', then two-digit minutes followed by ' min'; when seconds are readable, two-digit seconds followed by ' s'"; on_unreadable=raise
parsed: 6 h 39 min
